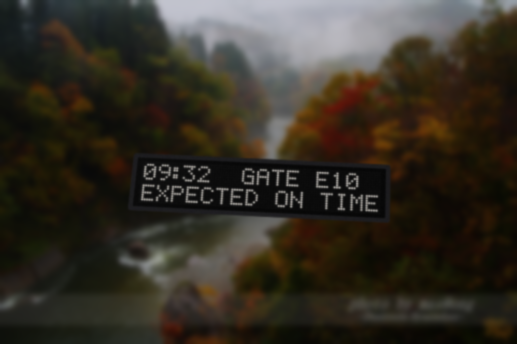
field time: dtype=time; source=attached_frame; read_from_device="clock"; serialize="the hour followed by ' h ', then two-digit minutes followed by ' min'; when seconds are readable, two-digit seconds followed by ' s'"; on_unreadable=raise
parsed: 9 h 32 min
